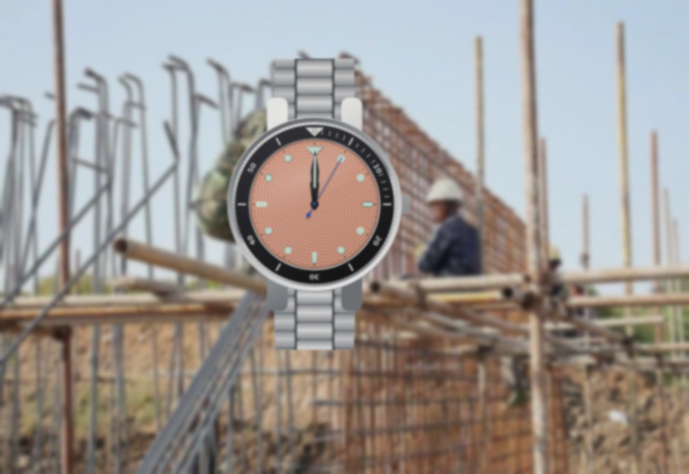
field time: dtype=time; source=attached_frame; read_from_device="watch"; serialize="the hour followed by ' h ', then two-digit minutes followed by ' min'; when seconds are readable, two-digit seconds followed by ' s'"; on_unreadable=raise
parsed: 12 h 00 min 05 s
